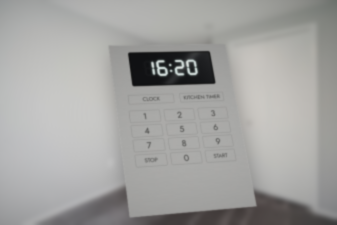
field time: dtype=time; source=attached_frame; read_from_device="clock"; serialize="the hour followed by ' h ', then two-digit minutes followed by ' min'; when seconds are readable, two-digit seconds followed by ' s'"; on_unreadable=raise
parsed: 16 h 20 min
